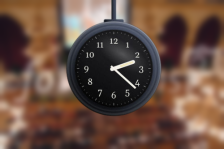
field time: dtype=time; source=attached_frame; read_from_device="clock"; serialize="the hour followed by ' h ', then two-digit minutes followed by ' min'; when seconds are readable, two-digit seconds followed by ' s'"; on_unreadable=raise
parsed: 2 h 22 min
